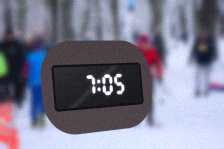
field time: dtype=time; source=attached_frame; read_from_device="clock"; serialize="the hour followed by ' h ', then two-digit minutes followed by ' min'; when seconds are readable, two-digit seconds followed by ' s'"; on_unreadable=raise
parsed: 7 h 05 min
